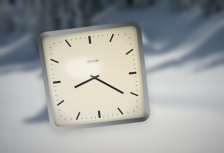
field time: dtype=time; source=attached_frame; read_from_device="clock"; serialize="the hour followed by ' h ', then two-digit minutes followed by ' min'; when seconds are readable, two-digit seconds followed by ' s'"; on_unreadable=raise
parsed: 8 h 21 min
